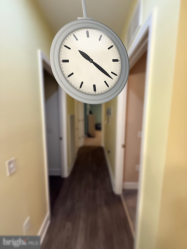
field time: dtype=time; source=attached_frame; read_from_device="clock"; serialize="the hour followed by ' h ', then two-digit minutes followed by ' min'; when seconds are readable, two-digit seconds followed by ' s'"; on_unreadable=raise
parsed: 10 h 22 min
